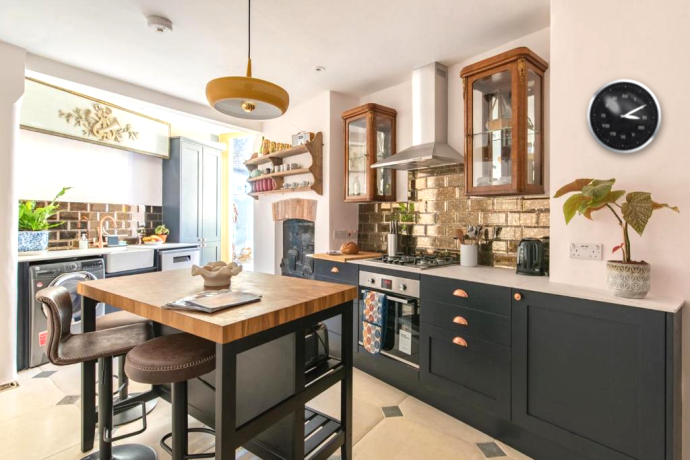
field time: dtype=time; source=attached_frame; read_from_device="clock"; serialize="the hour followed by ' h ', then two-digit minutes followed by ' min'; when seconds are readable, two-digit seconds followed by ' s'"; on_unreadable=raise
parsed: 3 h 10 min
